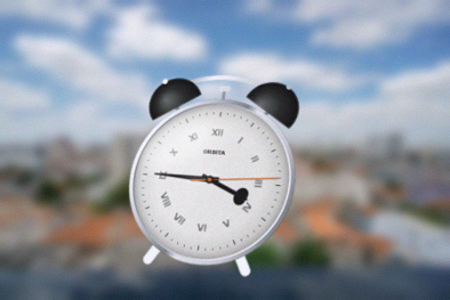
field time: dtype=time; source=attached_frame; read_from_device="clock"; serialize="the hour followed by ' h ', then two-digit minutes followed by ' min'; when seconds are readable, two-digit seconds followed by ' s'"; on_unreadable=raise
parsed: 3 h 45 min 14 s
